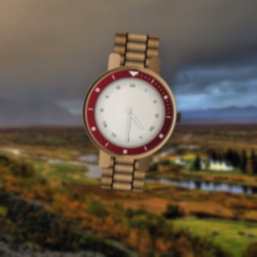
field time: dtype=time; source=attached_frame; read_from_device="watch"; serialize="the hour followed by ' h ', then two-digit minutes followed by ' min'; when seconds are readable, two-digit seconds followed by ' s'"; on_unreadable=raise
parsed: 4 h 30 min
